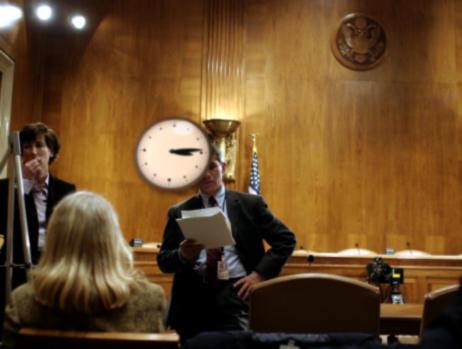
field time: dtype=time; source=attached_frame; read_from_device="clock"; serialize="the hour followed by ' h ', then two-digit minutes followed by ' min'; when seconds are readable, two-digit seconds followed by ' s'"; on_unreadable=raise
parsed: 3 h 14 min
